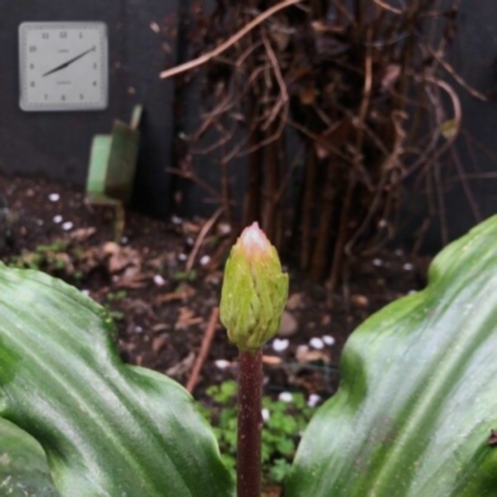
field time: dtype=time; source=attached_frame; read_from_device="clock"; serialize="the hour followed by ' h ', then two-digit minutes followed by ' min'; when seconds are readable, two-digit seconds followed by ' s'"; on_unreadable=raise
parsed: 8 h 10 min
